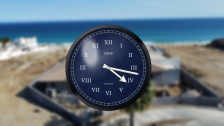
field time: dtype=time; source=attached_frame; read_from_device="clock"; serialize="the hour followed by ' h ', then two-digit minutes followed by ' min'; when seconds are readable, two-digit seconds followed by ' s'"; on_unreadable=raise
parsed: 4 h 17 min
